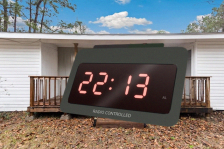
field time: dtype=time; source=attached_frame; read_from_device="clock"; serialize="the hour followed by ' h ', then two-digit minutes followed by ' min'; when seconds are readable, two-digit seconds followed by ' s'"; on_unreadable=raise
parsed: 22 h 13 min
